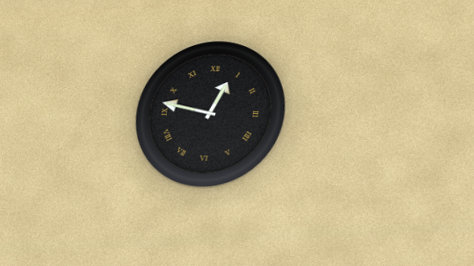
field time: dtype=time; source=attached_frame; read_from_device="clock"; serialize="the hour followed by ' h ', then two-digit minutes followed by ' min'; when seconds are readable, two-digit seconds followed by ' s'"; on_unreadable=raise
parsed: 12 h 47 min
